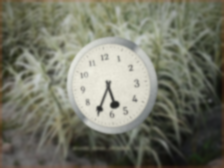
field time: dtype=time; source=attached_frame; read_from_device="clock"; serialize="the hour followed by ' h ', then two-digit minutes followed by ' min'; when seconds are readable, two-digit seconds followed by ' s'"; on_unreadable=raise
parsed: 5 h 35 min
